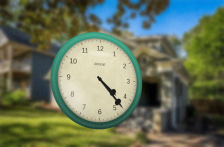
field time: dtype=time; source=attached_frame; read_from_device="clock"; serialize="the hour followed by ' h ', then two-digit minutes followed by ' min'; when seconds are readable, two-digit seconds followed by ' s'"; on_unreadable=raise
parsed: 4 h 23 min
